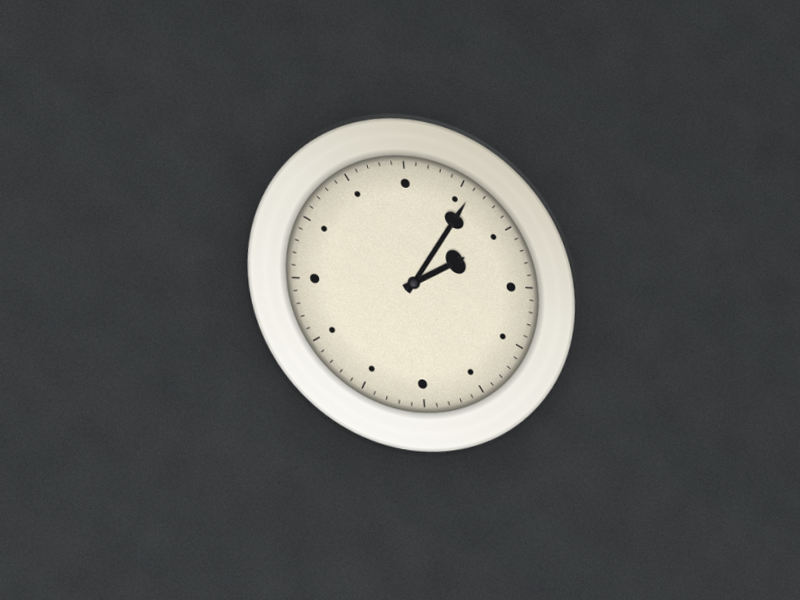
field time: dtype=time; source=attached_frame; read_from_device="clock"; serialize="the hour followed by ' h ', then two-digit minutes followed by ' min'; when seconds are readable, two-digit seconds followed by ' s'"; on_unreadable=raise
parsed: 2 h 06 min
